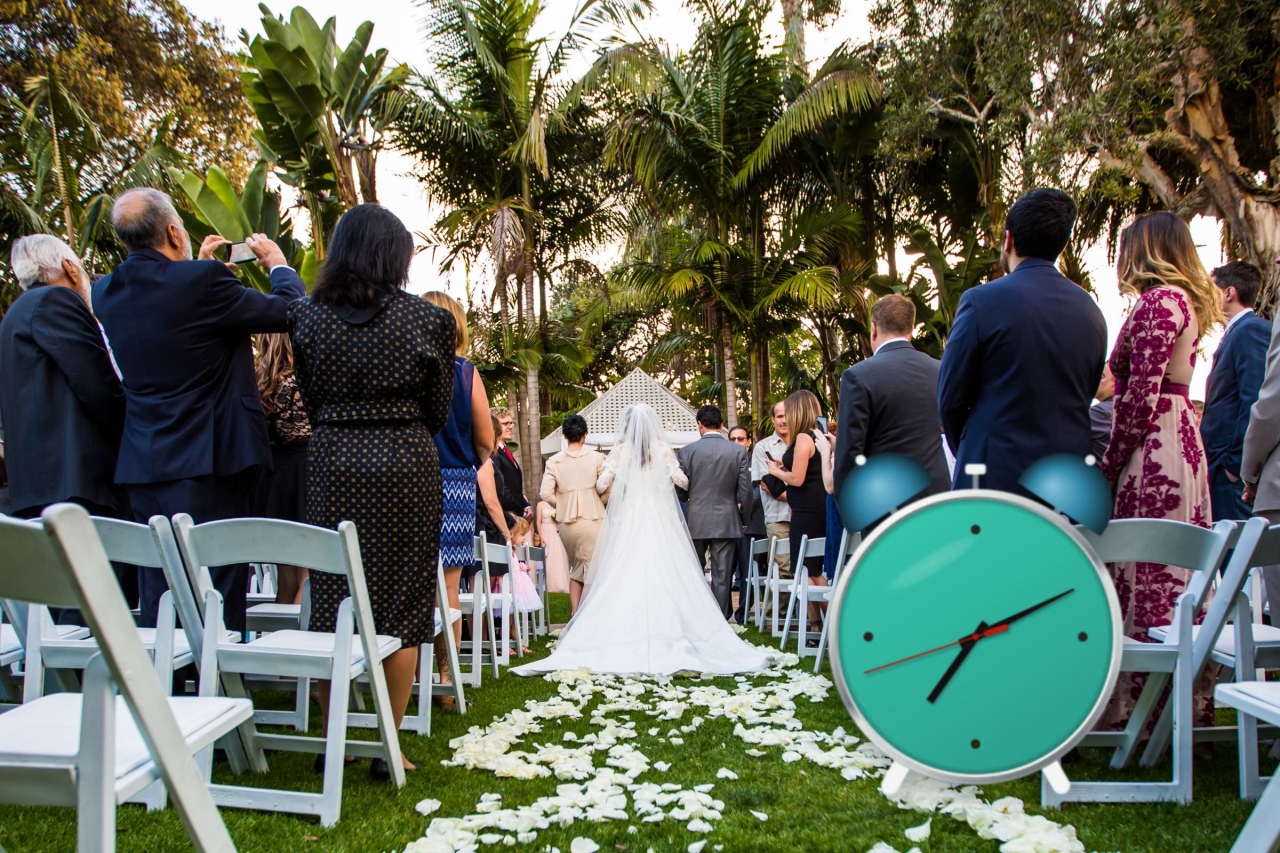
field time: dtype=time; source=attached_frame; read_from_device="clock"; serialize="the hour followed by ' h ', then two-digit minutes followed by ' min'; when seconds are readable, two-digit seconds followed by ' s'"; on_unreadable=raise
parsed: 7 h 10 min 42 s
